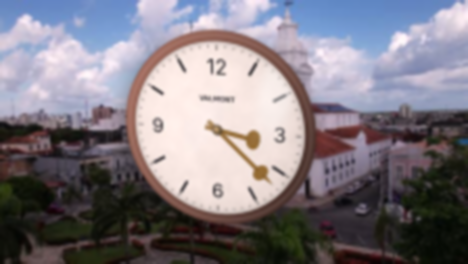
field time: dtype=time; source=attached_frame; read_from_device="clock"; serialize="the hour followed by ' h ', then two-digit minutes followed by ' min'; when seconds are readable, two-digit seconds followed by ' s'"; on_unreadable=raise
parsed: 3 h 22 min
